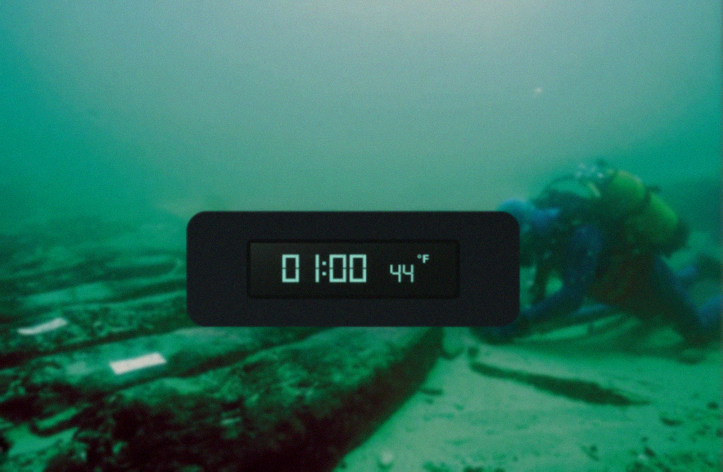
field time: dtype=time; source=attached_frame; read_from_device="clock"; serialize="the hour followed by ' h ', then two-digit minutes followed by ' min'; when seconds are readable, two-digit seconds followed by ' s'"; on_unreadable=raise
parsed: 1 h 00 min
